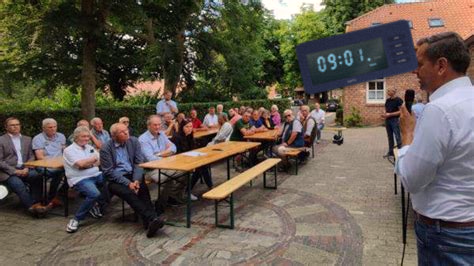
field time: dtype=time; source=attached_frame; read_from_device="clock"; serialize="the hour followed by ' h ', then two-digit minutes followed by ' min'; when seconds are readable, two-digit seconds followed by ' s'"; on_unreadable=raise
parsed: 9 h 01 min
